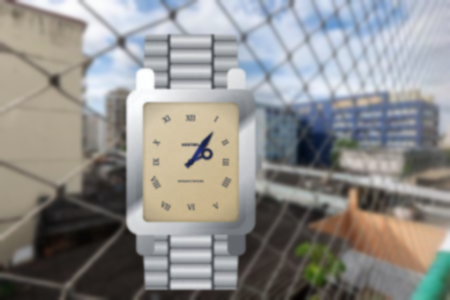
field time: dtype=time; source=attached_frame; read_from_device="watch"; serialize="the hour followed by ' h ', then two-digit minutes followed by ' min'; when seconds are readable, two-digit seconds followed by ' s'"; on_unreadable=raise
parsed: 2 h 06 min
